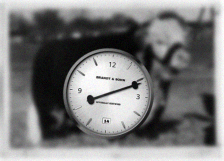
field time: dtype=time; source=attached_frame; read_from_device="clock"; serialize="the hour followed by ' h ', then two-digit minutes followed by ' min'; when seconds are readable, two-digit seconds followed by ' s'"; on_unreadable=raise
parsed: 8 h 11 min
